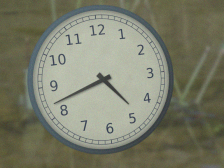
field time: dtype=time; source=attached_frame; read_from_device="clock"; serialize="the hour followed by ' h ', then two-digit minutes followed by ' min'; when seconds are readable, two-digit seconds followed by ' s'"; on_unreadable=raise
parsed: 4 h 42 min
